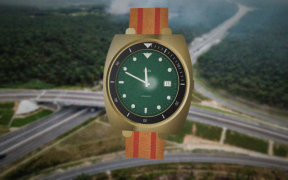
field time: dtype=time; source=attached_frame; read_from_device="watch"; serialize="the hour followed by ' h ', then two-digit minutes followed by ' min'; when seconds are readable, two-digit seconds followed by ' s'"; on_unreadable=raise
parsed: 11 h 49 min
